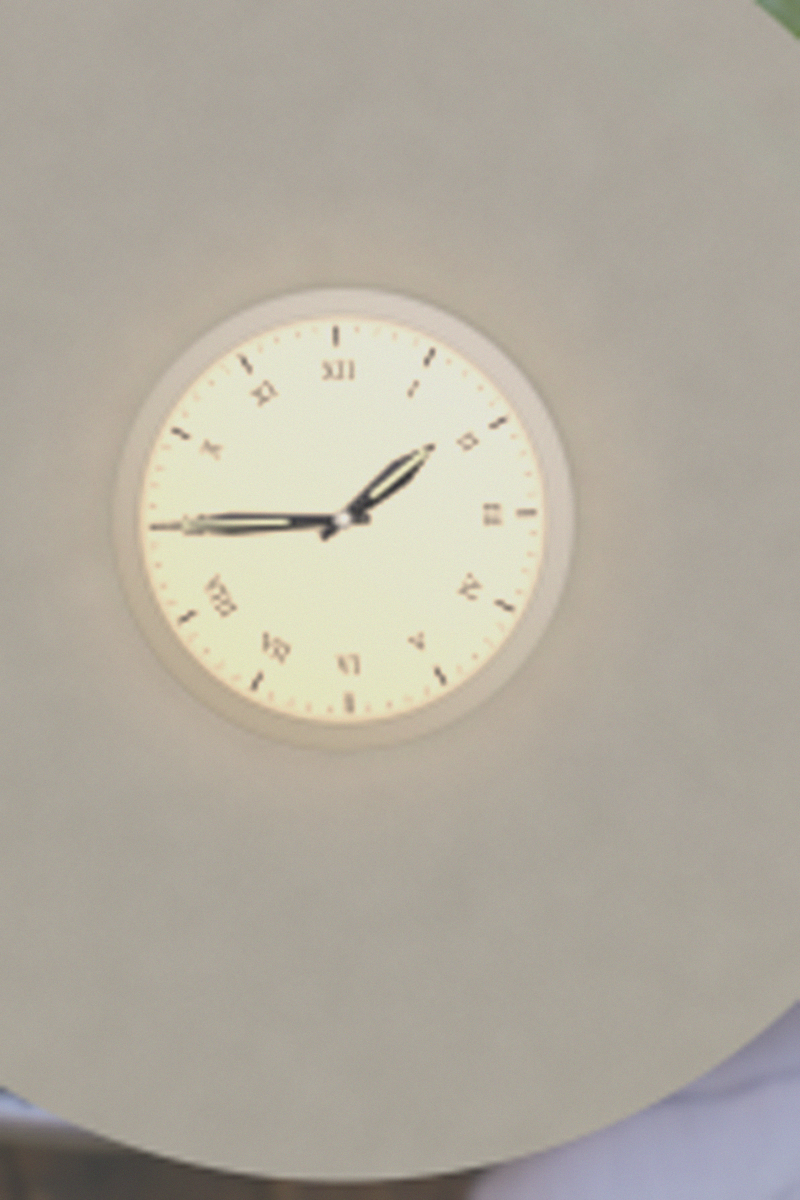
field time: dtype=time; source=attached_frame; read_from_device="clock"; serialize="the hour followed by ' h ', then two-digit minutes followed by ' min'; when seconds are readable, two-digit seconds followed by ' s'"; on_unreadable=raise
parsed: 1 h 45 min
